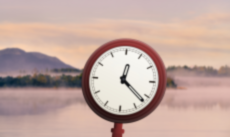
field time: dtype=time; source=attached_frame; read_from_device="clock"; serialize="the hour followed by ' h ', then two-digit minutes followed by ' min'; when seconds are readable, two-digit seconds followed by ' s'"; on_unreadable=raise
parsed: 12 h 22 min
